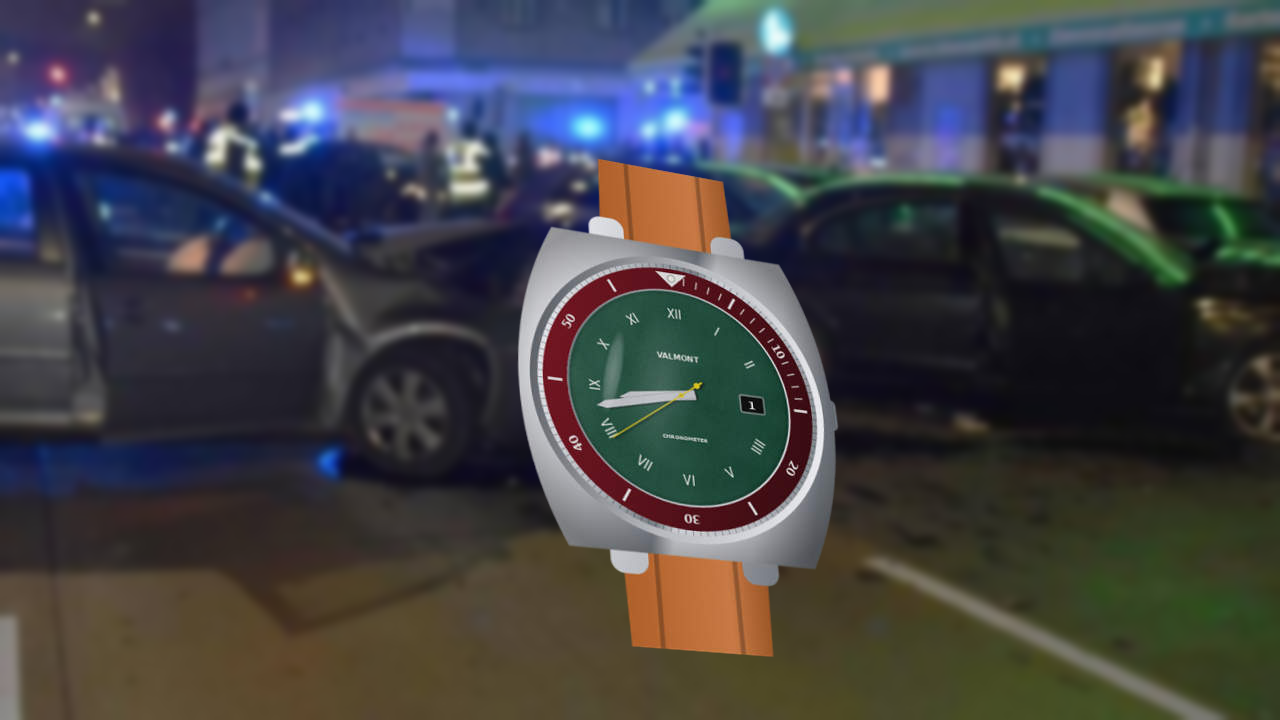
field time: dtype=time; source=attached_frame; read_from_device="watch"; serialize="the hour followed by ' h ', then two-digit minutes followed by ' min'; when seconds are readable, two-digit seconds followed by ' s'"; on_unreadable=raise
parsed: 8 h 42 min 39 s
